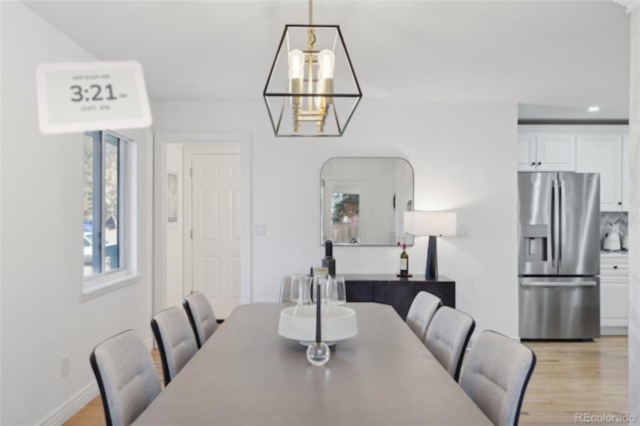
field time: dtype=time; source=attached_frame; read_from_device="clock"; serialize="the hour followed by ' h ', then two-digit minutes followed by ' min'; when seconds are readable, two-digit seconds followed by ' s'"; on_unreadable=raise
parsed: 3 h 21 min
